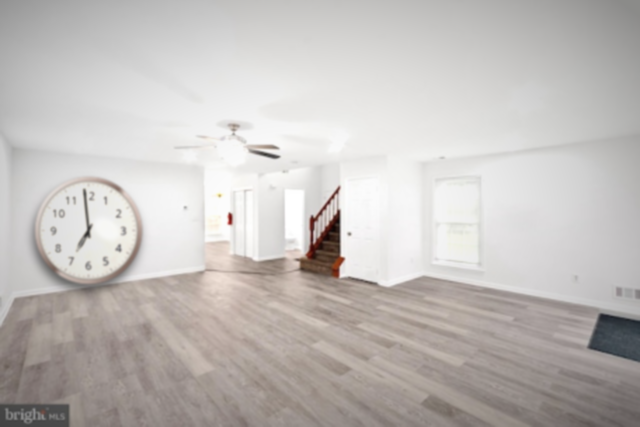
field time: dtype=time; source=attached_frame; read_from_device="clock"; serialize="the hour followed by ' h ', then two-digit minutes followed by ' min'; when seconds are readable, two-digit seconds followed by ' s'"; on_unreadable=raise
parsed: 6 h 59 min
